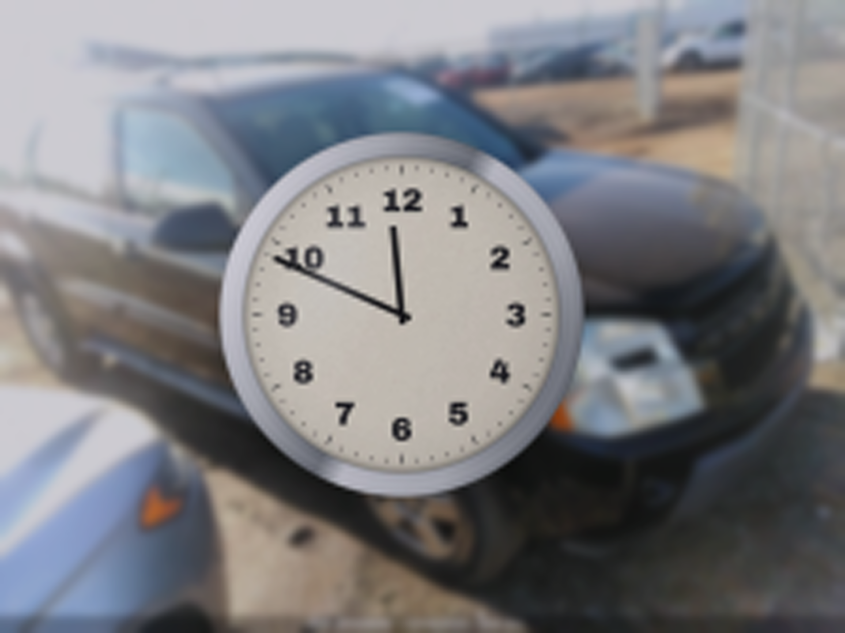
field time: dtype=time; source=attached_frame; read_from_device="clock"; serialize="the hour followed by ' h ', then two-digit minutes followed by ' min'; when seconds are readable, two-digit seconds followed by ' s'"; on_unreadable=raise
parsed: 11 h 49 min
